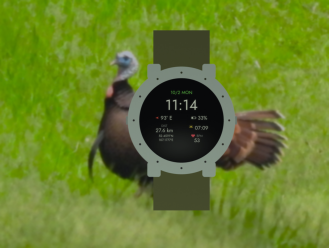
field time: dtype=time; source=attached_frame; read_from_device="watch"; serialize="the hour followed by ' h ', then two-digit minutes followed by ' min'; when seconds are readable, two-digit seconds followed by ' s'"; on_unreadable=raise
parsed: 11 h 14 min
